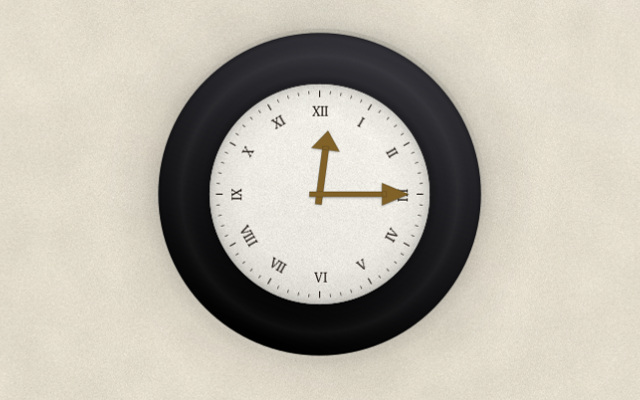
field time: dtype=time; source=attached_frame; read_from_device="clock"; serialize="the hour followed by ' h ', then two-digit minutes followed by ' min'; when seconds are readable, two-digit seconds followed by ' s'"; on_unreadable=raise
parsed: 12 h 15 min
